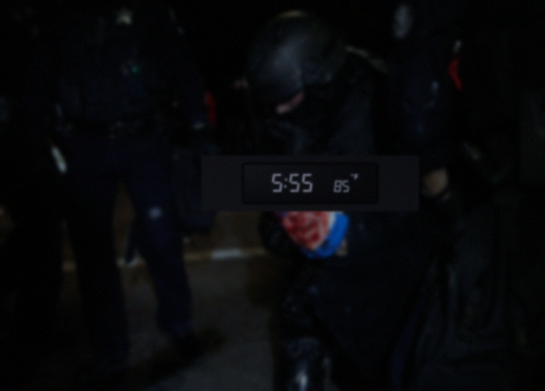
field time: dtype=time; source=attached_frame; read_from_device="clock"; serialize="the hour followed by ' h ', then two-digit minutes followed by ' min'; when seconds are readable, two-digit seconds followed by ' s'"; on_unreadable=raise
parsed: 5 h 55 min
